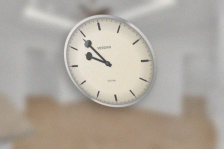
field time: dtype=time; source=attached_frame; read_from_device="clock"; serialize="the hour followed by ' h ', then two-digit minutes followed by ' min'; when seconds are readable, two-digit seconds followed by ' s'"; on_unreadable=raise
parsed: 9 h 54 min
